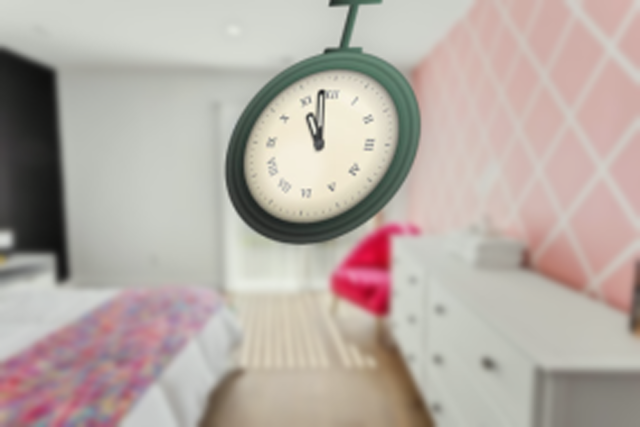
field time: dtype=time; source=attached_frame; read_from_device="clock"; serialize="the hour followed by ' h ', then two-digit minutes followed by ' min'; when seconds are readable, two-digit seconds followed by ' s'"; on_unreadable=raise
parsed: 10 h 58 min
